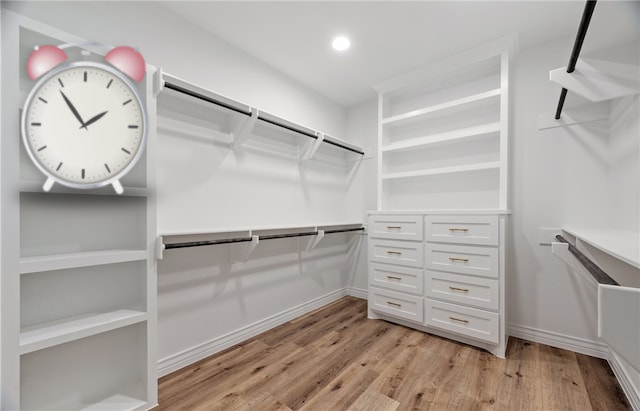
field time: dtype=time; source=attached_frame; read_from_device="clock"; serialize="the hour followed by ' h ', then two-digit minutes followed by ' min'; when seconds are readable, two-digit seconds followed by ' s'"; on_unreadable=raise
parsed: 1 h 54 min
